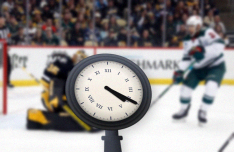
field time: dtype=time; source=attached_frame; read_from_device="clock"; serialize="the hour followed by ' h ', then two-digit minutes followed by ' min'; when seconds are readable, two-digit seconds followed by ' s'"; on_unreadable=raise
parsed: 4 h 20 min
